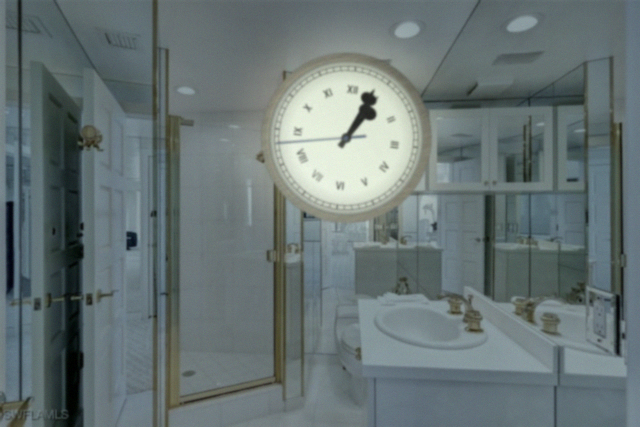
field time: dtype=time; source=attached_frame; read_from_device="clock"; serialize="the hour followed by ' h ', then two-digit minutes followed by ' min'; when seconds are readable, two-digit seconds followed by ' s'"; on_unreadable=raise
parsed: 1 h 03 min 43 s
